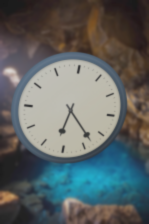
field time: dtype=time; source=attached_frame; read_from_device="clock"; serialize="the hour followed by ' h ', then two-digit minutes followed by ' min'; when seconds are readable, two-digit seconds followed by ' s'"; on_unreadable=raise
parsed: 6 h 23 min
